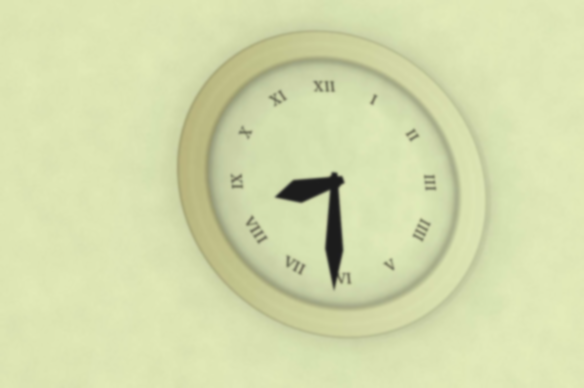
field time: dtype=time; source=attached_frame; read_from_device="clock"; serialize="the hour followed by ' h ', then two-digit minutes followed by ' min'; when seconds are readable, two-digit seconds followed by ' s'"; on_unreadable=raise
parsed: 8 h 31 min
